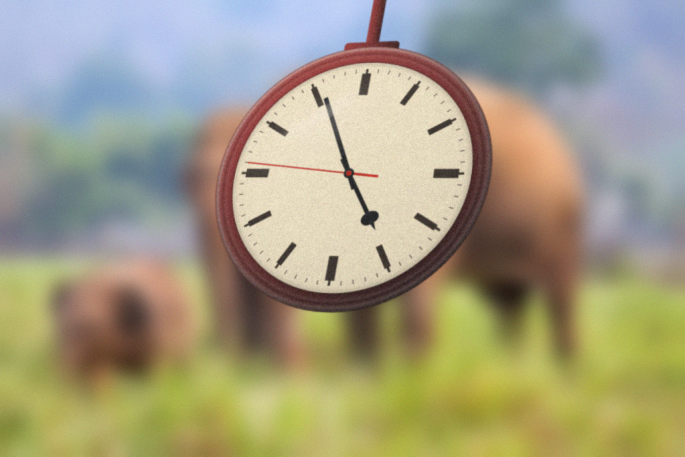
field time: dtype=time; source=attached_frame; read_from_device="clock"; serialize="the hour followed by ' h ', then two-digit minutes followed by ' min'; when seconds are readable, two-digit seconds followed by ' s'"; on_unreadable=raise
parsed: 4 h 55 min 46 s
